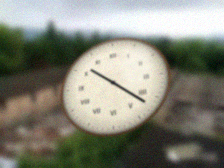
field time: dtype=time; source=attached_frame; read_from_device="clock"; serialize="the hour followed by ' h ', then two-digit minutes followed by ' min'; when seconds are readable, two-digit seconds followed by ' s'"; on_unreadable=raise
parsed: 10 h 22 min
